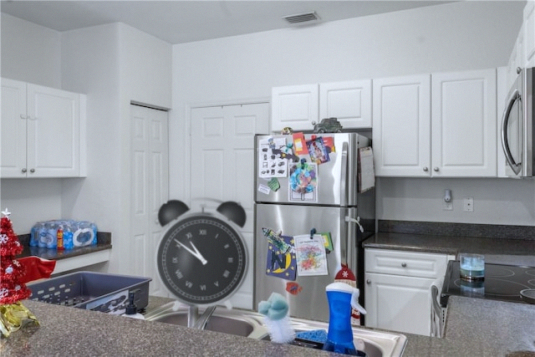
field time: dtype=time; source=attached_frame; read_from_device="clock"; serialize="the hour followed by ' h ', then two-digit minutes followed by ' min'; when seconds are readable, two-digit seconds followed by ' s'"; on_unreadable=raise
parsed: 10 h 51 min
